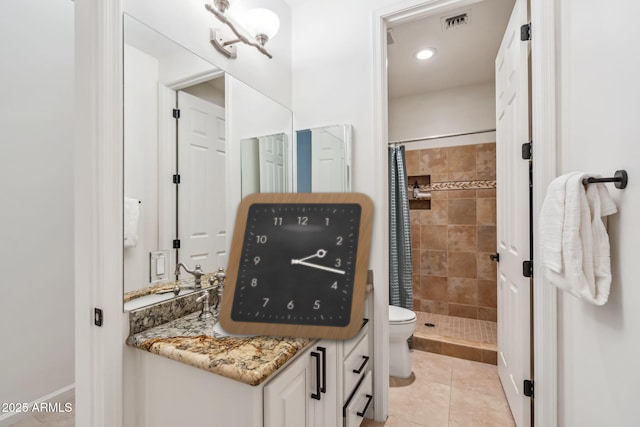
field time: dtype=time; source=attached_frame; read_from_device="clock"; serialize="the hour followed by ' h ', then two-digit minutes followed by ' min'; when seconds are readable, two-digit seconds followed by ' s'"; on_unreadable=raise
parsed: 2 h 17 min
